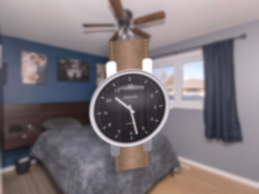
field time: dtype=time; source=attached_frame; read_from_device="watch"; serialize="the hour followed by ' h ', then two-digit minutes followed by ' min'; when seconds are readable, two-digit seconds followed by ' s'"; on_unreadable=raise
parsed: 10 h 28 min
